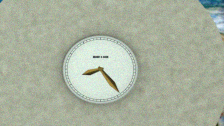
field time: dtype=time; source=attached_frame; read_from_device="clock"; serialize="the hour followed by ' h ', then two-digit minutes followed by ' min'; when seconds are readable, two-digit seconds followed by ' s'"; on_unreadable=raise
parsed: 8 h 24 min
